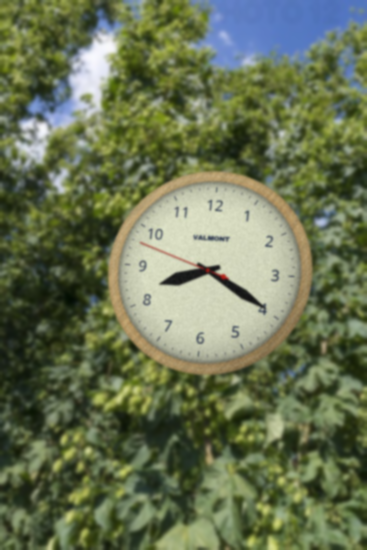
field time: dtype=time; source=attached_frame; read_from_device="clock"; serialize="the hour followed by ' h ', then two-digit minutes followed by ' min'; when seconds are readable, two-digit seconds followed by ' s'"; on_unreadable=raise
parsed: 8 h 19 min 48 s
